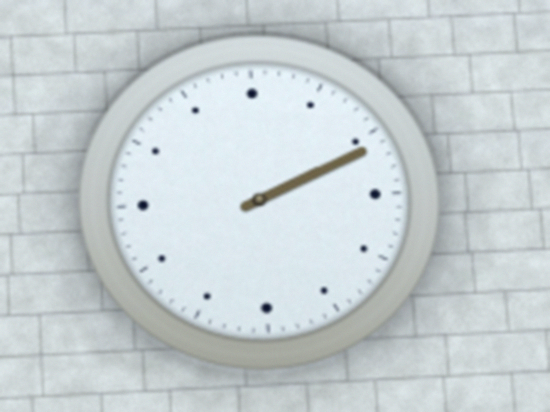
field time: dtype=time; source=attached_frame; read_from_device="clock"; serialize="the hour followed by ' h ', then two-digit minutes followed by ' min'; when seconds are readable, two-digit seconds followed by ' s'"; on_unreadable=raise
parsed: 2 h 11 min
